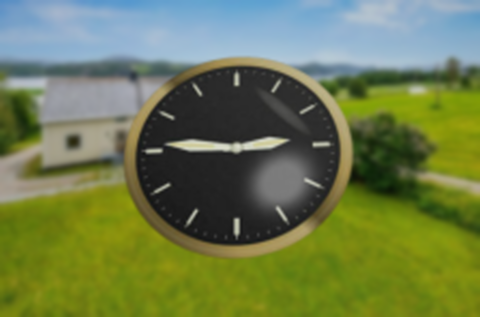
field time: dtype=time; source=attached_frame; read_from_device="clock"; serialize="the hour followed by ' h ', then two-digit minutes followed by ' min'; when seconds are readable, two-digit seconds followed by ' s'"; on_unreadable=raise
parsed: 2 h 46 min
